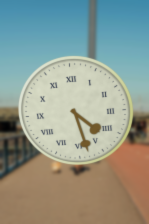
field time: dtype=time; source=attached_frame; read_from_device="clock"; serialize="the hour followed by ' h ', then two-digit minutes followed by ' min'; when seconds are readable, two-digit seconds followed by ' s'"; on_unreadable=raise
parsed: 4 h 28 min
